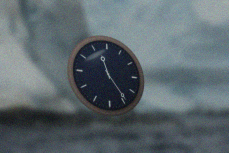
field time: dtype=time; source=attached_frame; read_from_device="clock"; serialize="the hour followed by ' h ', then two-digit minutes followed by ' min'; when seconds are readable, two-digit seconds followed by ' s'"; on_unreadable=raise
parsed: 11 h 24 min
